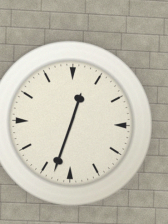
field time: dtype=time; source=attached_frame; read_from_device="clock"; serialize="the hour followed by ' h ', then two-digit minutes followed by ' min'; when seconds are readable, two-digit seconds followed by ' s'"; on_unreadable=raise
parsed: 12 h 33 min
